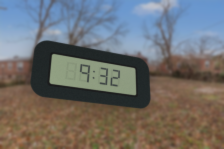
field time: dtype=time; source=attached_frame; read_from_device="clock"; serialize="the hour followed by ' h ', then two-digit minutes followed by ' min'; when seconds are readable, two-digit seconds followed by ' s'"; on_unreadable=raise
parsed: 9 h 32 min
